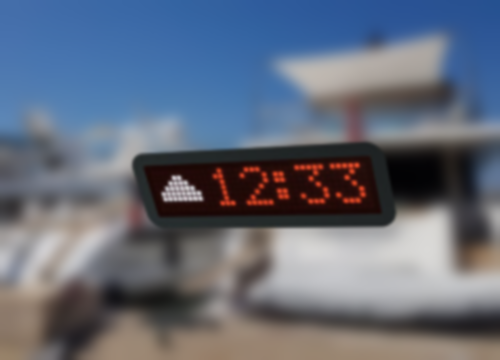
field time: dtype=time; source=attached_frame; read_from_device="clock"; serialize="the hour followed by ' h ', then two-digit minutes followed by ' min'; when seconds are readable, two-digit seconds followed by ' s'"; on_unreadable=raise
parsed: 12 h 33 min
